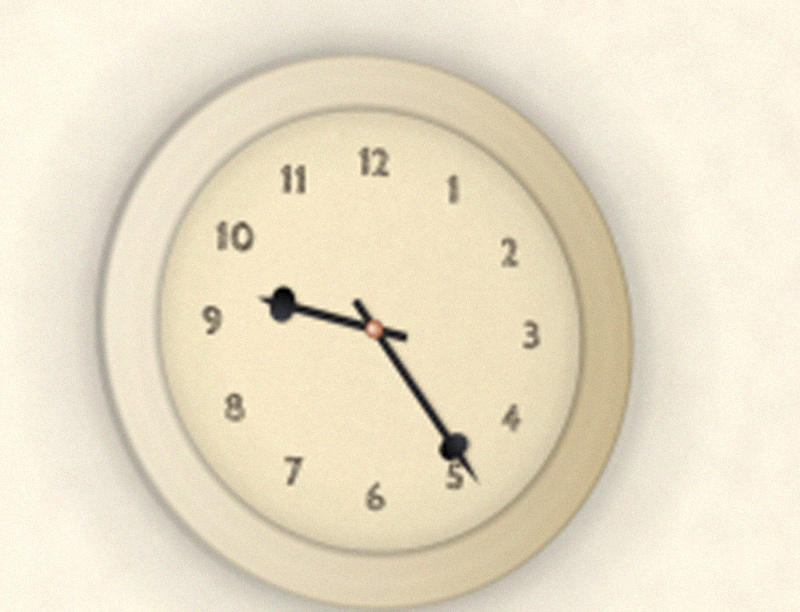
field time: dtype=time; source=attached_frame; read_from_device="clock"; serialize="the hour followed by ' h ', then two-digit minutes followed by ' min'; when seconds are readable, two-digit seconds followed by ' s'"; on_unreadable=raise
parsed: 9 h 24 min
